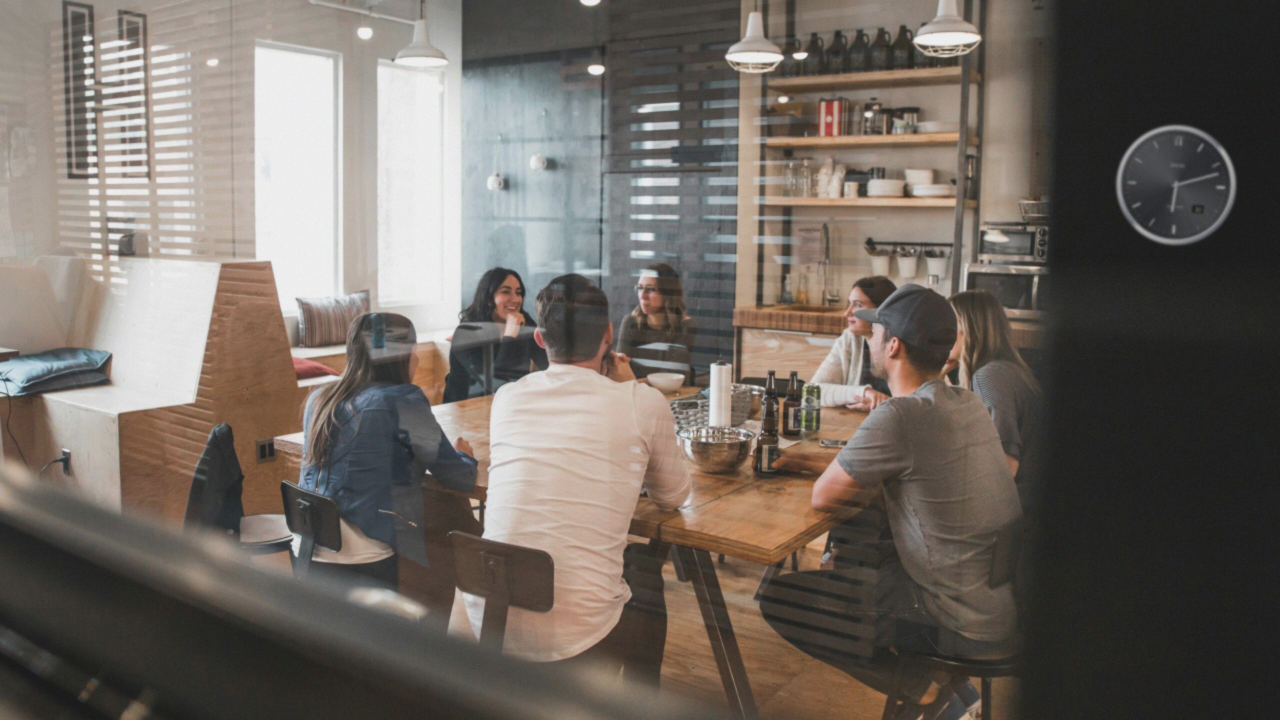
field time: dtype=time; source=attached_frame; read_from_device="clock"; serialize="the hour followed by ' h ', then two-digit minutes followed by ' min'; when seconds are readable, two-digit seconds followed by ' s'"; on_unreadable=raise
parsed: 6 h 12 min
